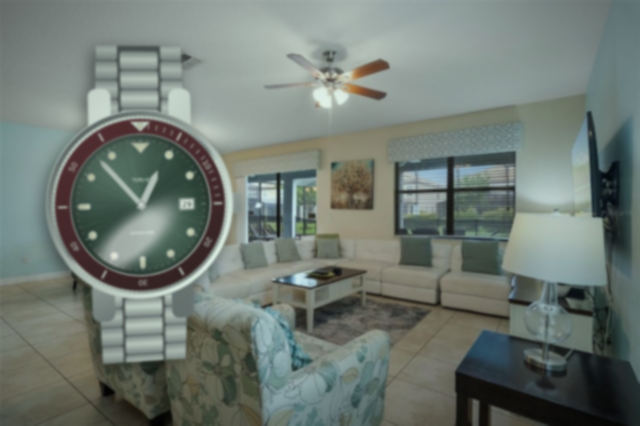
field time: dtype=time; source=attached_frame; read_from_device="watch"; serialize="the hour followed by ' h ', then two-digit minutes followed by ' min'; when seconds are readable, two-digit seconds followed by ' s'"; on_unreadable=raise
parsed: 12 h 53 min
